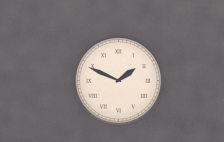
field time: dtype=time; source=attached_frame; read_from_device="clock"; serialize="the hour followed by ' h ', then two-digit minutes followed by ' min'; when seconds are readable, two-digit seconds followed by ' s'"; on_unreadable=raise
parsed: 1 h 49 min
